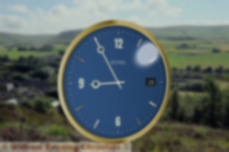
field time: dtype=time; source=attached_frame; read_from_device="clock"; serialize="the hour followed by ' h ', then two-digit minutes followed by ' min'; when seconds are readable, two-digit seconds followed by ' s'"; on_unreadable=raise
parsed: 8 h 55 min
